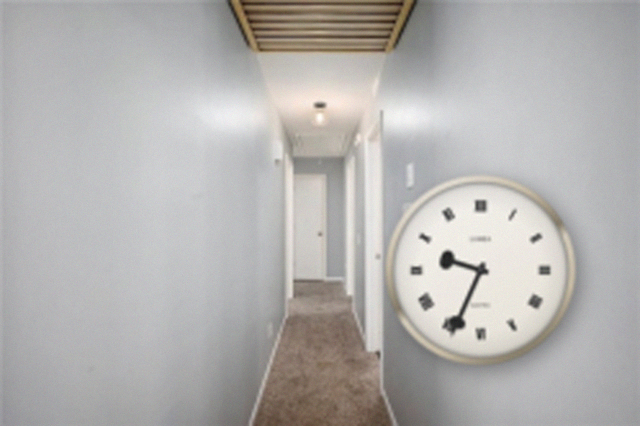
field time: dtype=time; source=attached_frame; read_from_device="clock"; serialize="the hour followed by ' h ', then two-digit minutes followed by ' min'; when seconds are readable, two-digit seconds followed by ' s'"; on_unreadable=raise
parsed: 9 h 34 min
